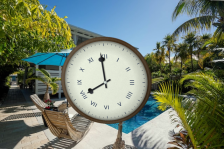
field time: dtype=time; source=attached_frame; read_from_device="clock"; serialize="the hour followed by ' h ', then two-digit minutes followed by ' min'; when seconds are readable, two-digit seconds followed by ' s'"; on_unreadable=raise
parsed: 7 h 59 min
